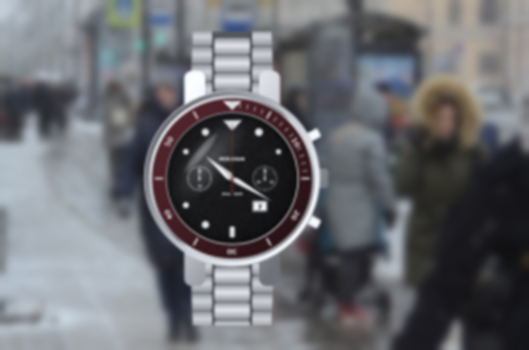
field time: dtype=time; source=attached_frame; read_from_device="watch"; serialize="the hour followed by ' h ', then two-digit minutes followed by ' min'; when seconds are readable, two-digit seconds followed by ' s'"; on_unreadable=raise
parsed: 10 h 20 min
